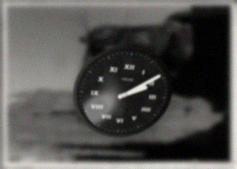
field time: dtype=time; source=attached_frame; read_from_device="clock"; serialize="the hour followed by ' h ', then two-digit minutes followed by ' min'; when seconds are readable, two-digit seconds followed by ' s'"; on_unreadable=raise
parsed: 2 h 09 min
